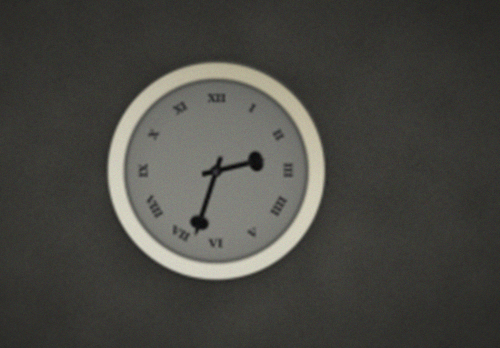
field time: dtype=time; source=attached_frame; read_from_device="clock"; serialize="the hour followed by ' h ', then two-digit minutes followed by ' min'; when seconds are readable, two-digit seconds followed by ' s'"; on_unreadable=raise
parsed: 2 h 33 min
